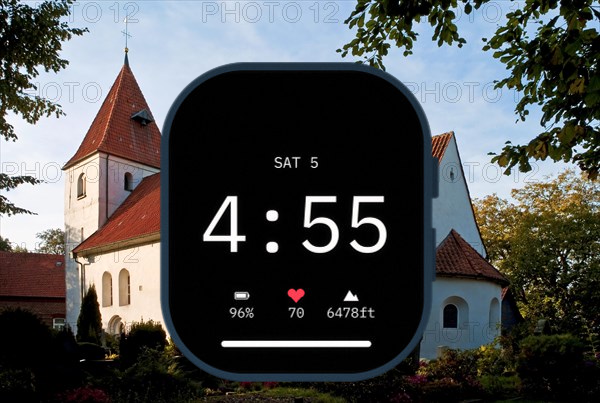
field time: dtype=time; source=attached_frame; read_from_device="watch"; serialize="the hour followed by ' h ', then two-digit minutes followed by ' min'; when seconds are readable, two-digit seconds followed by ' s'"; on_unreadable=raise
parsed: 4 h 55 min
